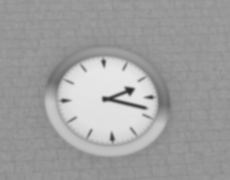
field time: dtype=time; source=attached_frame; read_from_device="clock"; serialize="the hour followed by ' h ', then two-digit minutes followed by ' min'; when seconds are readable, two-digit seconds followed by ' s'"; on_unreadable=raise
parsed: 2 h 18 min
